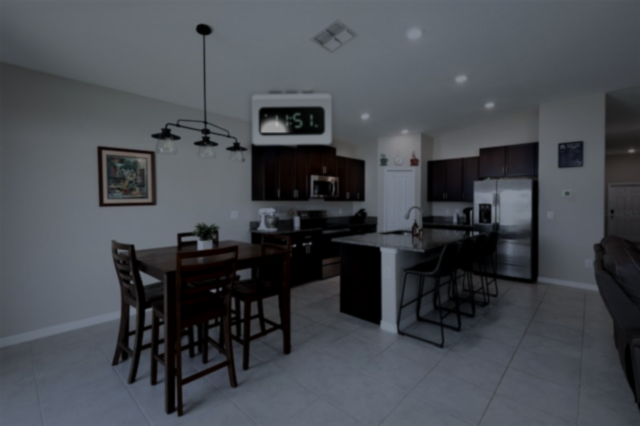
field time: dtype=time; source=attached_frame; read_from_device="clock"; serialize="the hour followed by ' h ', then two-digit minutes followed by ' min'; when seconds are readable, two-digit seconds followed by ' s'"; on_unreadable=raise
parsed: 11 h 51 min
